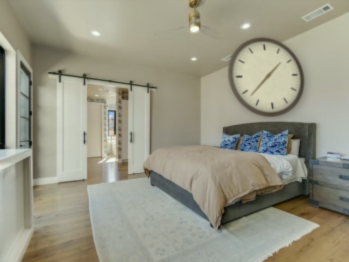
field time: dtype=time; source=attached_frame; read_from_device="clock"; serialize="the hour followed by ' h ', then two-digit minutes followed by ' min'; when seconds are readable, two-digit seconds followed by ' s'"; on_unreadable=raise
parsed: 1 h 38 min
